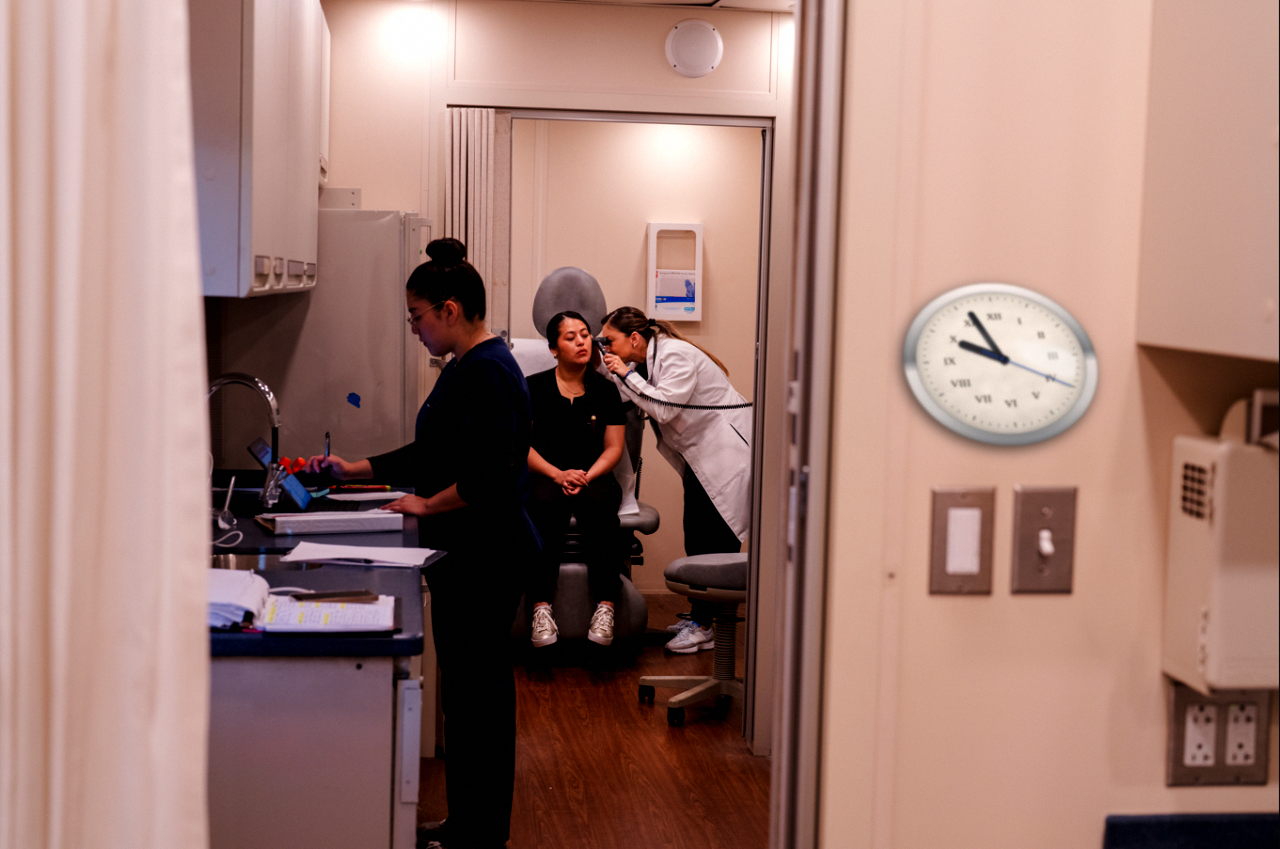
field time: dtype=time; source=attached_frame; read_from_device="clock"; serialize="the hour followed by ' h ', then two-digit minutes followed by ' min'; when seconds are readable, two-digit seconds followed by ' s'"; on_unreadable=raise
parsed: 9 h 56 min 20 s
